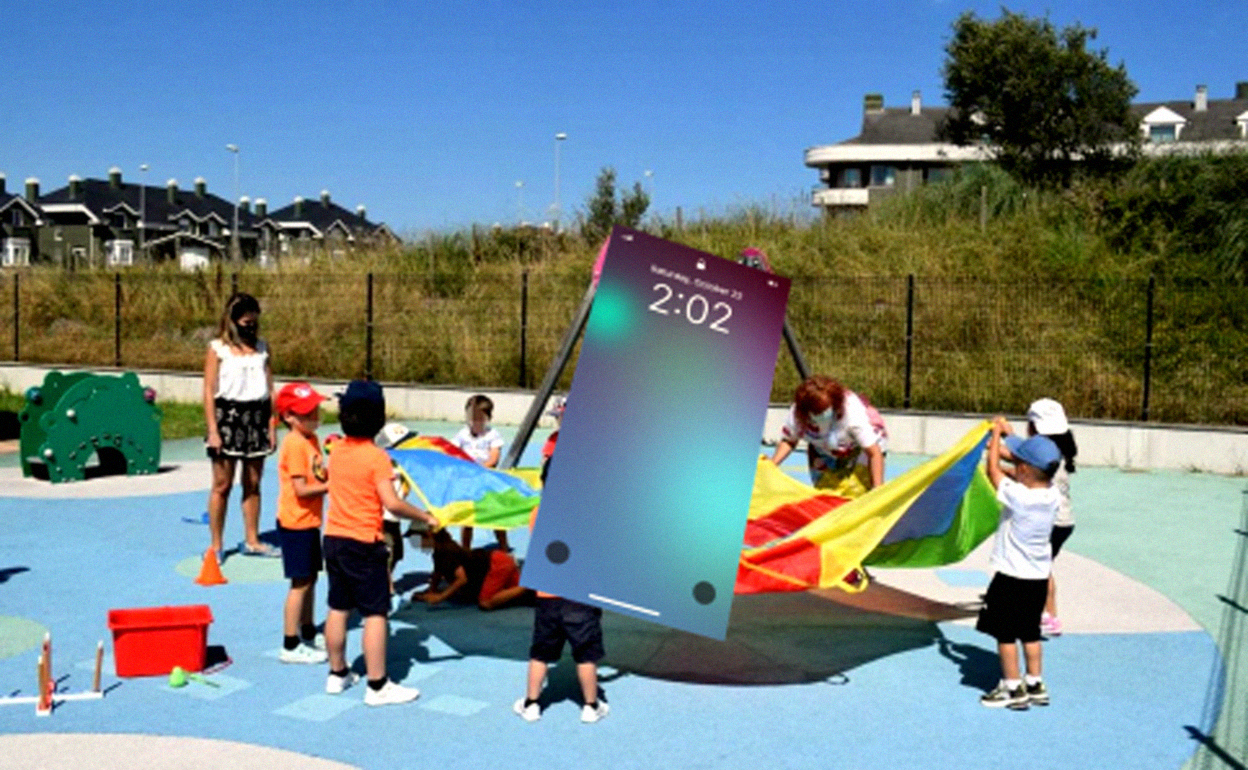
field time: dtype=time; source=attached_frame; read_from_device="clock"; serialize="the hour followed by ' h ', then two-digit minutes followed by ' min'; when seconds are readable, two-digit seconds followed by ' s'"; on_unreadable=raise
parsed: 2 h 02 min
